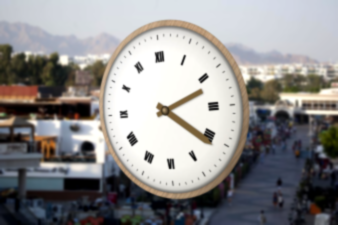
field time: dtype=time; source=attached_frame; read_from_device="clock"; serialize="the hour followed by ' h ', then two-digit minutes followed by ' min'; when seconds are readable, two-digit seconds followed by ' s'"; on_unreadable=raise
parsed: 2 h 21 min
